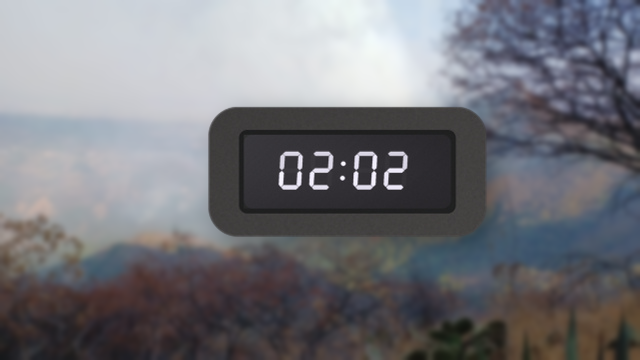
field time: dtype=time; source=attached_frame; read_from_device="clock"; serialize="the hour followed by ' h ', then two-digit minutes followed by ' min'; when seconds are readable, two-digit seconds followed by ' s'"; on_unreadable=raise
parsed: 2 h 02 min
